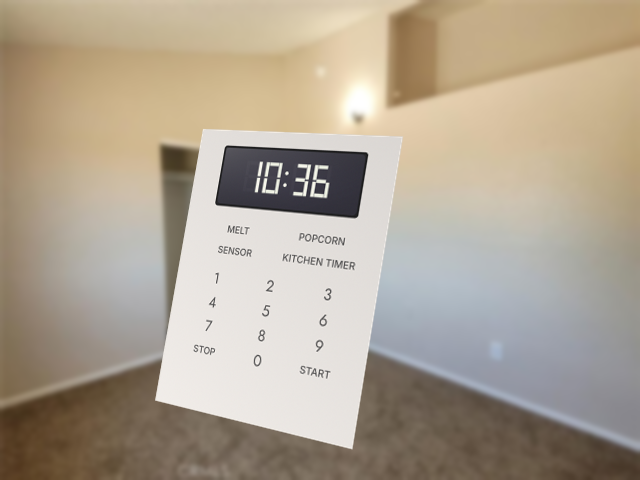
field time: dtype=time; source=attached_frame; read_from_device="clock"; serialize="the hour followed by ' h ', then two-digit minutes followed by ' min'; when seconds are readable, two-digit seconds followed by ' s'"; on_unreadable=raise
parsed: 10 h 36 min
